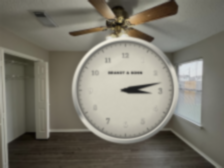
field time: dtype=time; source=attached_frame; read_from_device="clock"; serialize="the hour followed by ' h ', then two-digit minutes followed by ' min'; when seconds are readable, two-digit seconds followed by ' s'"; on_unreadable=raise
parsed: 3 h 13 min
